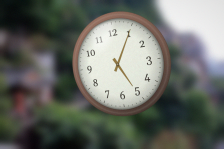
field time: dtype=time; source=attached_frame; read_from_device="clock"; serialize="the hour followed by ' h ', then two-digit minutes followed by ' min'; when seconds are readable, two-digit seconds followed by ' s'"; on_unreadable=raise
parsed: 5 h 05 min
